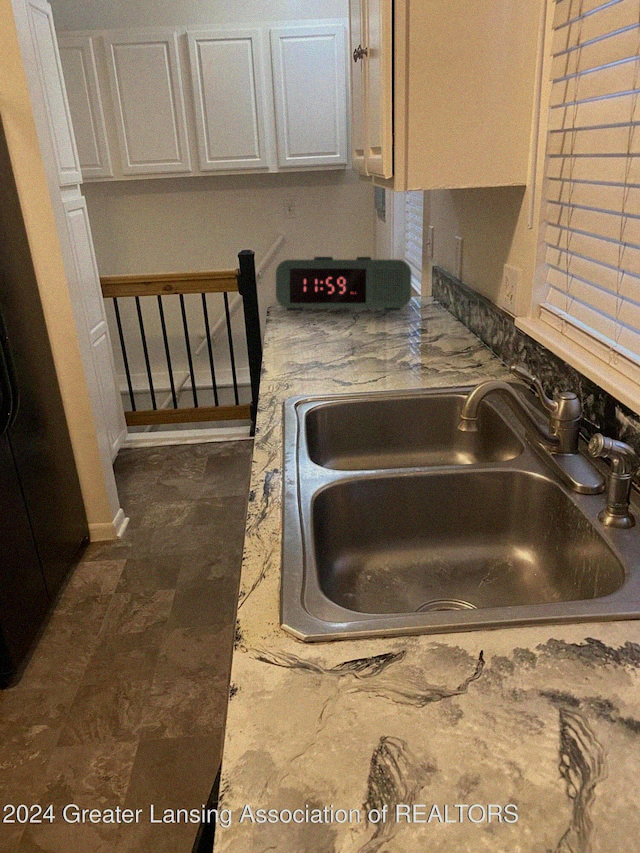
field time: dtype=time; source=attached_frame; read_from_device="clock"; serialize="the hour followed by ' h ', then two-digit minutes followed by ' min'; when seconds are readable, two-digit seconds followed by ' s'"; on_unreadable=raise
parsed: 11 h 59 min
